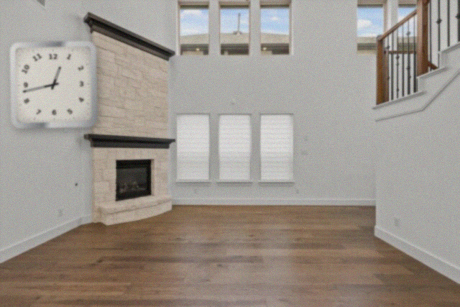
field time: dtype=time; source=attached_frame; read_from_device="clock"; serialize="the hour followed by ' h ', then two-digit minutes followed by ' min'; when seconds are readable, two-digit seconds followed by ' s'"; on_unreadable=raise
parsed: 12 h 43 min
